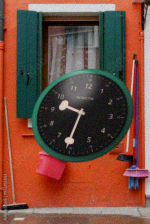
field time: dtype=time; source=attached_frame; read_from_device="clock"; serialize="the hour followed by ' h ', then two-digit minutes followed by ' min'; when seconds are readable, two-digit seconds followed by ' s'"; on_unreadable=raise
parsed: 9 h 31 min
